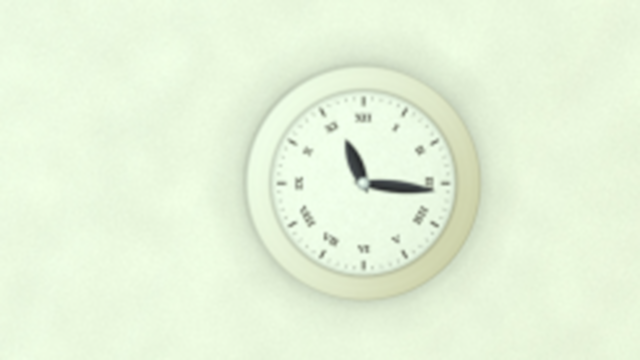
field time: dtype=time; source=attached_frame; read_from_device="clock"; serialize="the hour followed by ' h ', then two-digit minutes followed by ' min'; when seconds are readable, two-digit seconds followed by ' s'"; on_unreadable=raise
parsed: 11 h 16 min
